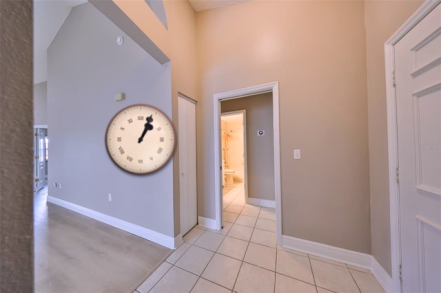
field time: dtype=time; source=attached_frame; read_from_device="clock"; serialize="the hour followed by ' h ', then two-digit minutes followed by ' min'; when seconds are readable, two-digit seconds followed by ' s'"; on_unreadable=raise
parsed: 1 h 04 min
